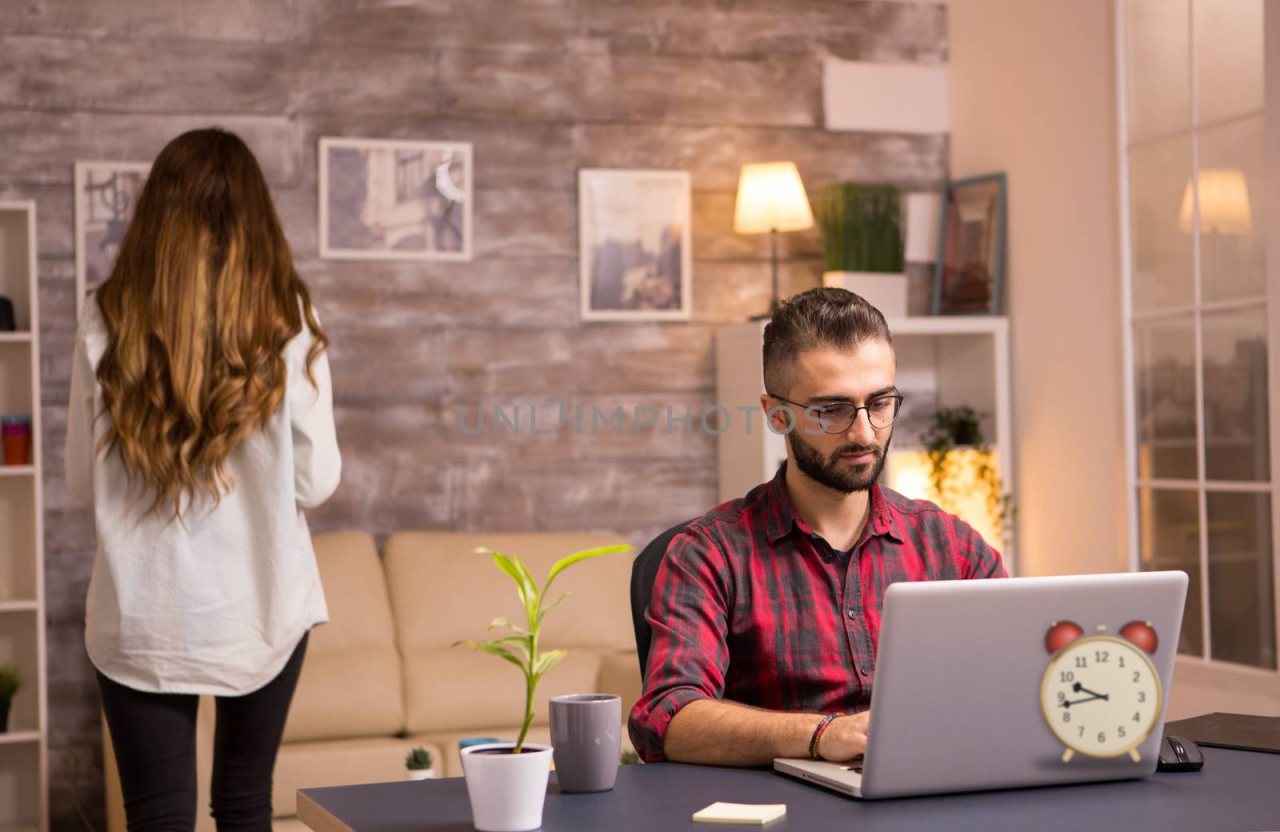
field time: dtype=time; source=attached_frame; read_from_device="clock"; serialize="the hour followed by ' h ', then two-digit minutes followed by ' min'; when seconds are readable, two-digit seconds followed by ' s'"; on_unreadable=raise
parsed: 9 h 43 min
